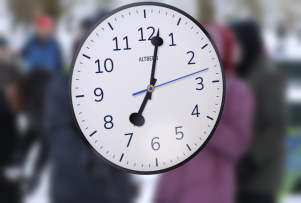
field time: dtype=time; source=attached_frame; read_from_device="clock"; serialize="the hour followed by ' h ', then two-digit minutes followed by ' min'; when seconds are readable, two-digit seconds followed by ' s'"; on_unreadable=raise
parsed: 7 h 02 min 13 s
